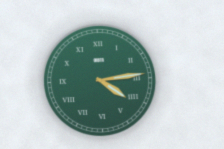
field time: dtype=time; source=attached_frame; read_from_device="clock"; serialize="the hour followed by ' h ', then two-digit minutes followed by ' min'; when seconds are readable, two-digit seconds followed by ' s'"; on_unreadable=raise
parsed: 4 h 14 min
